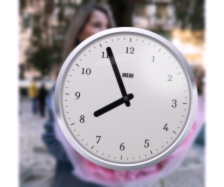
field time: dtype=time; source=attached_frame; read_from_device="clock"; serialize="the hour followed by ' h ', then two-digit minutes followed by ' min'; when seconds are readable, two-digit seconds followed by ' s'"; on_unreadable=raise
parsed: 7 h 56 min
